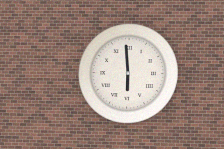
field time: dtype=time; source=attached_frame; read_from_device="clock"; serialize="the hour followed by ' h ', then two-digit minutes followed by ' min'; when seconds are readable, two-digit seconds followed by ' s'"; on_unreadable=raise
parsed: 5 h 59 min
